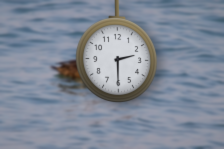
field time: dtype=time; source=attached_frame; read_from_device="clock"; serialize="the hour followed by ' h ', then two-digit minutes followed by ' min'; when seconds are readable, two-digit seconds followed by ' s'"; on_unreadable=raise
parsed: 2 h 30 min
